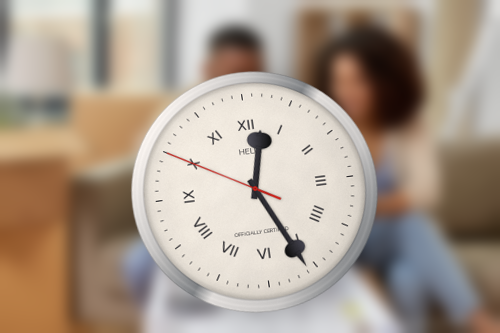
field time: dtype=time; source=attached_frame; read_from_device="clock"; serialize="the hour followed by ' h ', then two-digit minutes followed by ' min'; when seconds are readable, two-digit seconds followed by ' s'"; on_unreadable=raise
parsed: 12 h 25 min 50 s
